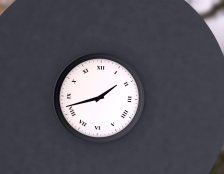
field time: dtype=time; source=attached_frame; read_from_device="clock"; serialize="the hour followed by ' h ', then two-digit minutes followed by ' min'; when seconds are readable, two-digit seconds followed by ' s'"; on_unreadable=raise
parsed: 1 h 42 min
